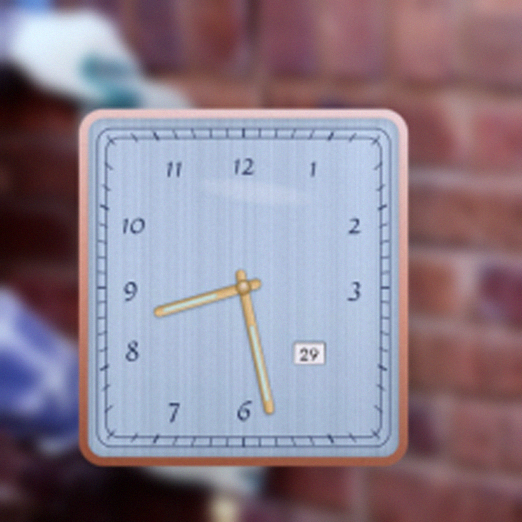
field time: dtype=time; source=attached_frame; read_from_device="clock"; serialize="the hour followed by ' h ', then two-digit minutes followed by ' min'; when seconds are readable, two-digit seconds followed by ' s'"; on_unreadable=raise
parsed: 8 h 28 min
